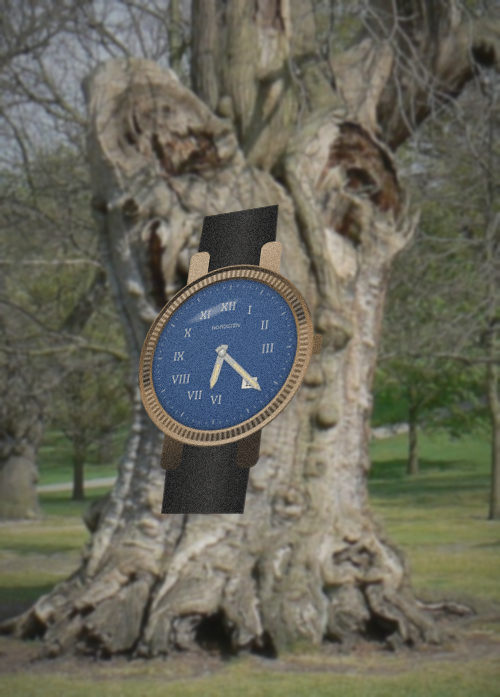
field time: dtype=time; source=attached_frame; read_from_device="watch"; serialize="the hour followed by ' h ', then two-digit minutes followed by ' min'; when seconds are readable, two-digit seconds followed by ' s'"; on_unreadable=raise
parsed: 6 h 22 min
